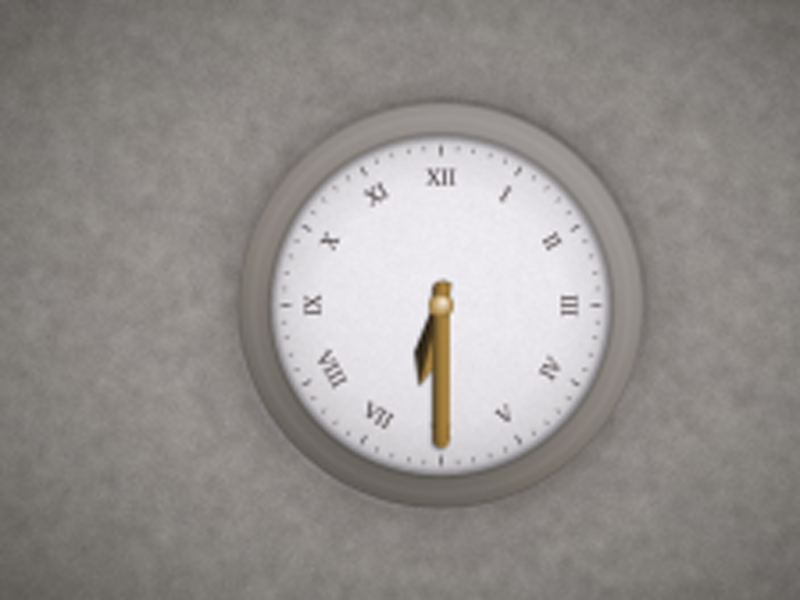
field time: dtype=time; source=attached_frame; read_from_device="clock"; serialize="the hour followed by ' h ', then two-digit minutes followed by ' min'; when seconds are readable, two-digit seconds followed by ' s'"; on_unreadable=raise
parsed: 6 h 30 min
